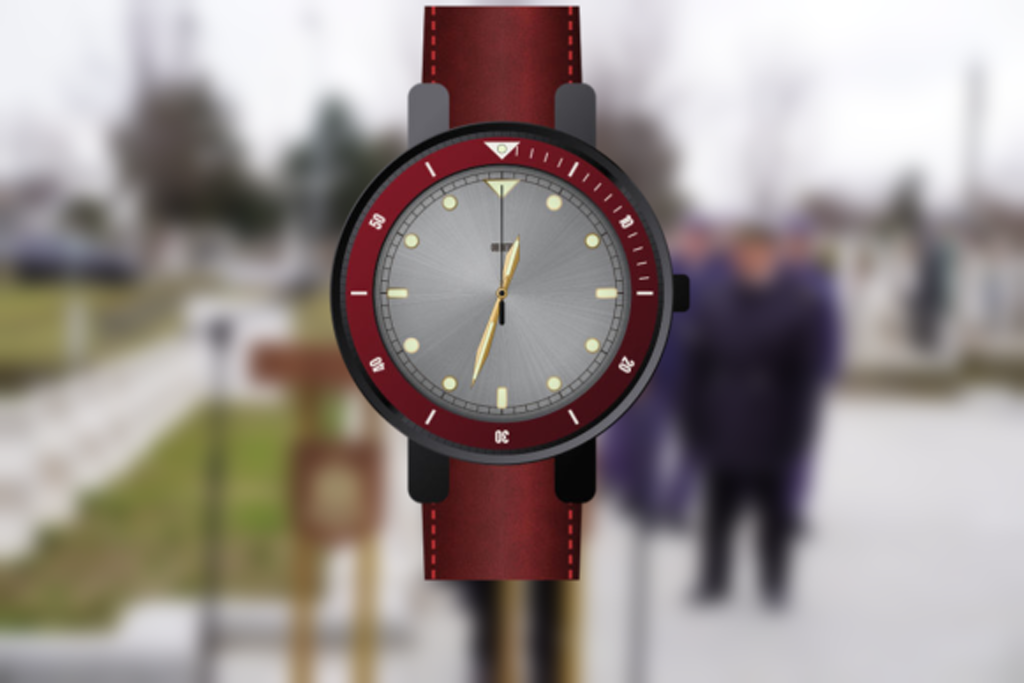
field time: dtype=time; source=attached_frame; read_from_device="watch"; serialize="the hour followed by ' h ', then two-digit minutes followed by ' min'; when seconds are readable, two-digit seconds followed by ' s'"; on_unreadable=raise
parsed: 12 h 33 min 00 s
